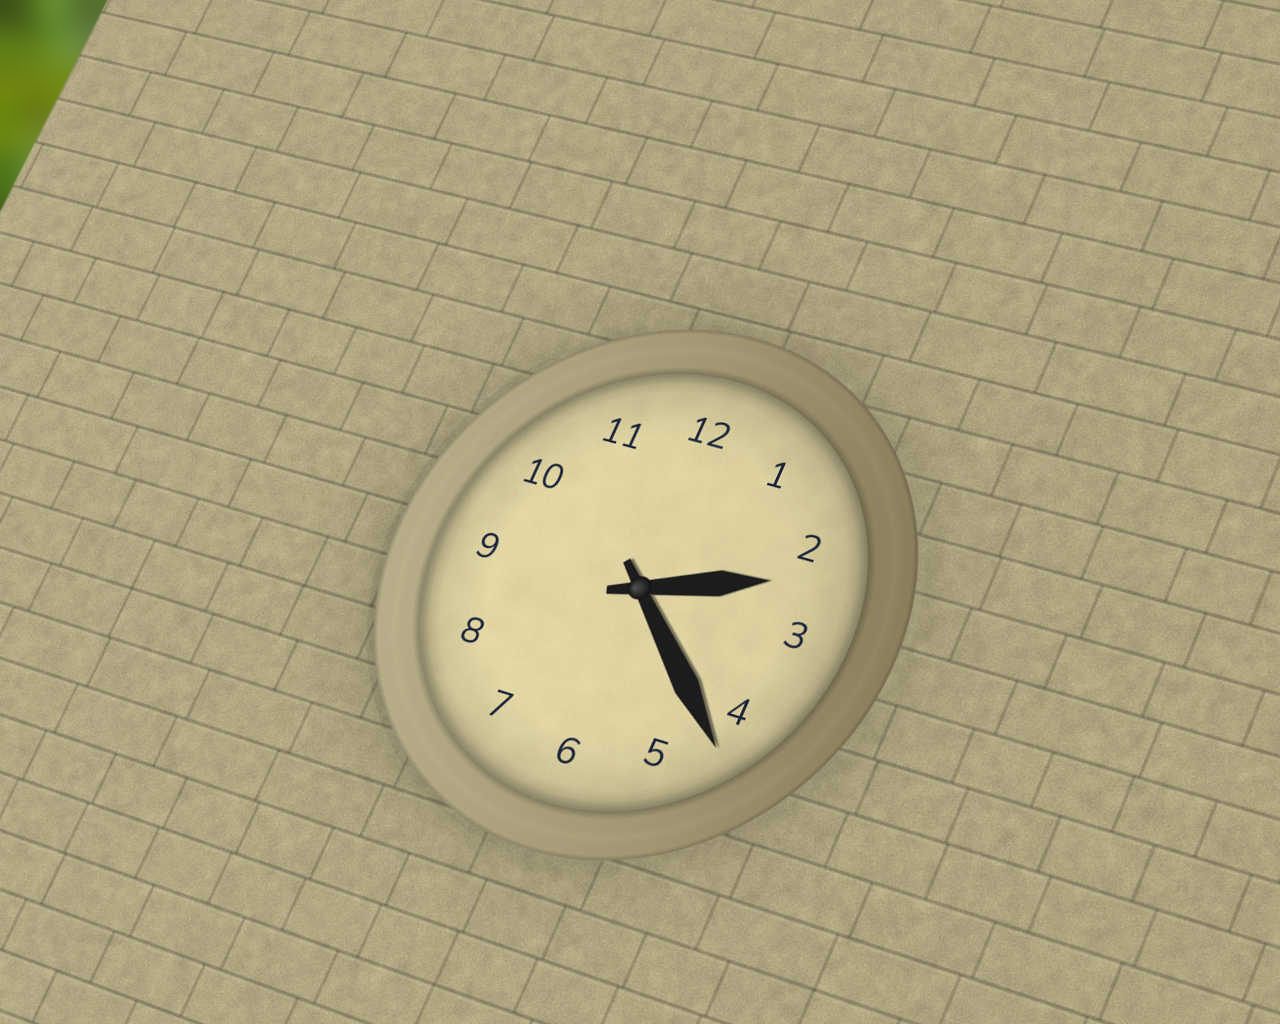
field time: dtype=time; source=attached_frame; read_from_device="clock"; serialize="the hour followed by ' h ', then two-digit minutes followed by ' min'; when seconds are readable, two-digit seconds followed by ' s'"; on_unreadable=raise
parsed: 2 h 22 min
